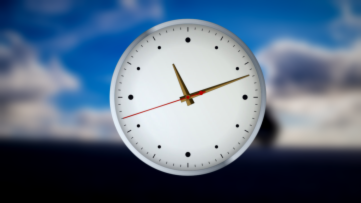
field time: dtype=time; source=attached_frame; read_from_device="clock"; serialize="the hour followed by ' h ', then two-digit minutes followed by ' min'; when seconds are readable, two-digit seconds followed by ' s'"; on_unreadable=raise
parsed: 11 h 11 min 42 s
